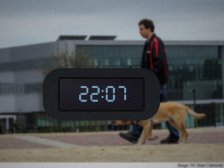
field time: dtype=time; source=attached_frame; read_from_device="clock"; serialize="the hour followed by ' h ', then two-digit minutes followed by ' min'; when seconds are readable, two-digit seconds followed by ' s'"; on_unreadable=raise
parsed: 22 h 07 min
